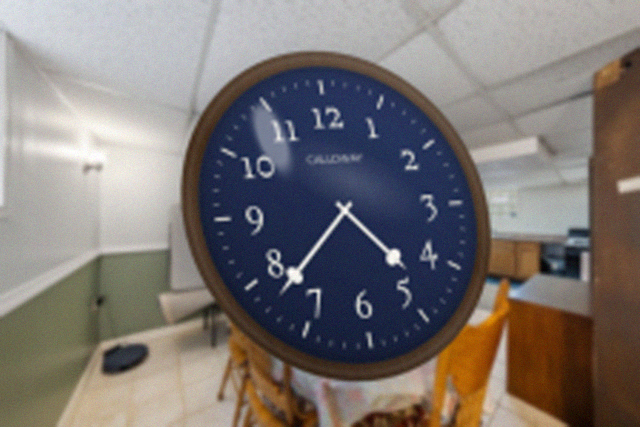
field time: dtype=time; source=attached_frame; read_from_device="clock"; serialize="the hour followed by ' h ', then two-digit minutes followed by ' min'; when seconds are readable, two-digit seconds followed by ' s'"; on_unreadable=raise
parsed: 4 h 38 min
